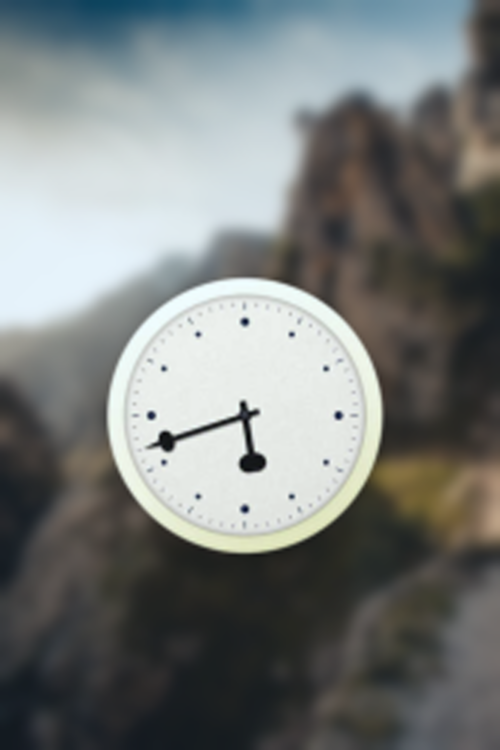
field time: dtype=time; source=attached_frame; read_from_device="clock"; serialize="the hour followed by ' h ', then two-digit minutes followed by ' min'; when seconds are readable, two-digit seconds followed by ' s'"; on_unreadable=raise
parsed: 5 h 42 min
